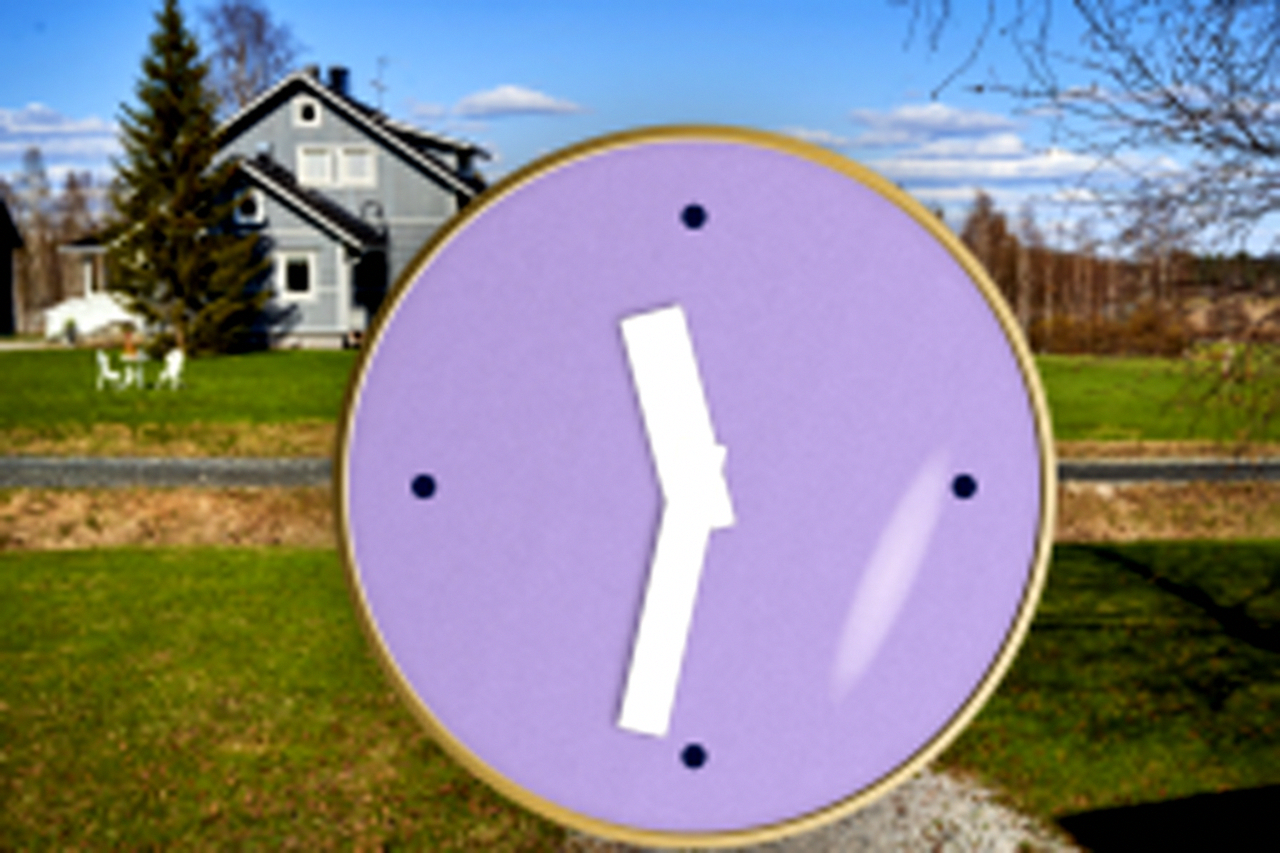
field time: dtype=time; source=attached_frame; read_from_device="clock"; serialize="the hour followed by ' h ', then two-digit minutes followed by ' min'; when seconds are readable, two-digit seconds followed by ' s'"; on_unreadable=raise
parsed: 11 h 32 min
